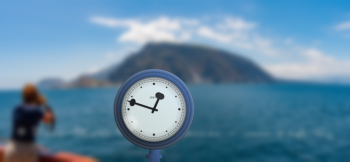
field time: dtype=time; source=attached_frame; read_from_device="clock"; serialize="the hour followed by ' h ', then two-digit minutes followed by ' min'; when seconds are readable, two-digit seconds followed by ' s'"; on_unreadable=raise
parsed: 12 h 48 min
